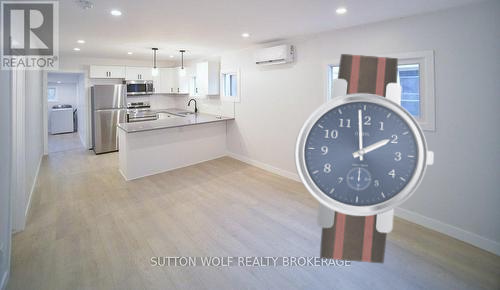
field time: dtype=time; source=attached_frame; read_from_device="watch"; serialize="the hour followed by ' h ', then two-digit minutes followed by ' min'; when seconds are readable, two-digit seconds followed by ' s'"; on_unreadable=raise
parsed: 1 h 59 min
